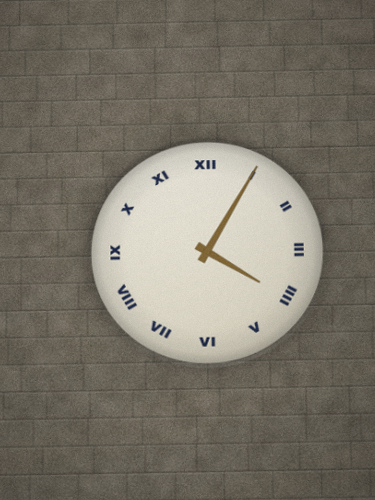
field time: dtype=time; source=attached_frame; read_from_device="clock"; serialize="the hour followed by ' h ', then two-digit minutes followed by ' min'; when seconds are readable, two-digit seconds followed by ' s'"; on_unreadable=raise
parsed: 4 h 05 min
